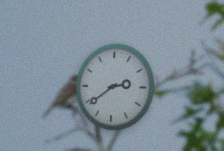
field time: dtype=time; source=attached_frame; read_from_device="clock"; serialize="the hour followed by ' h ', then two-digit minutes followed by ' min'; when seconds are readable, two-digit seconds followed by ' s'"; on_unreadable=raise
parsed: 2 h 39 min
